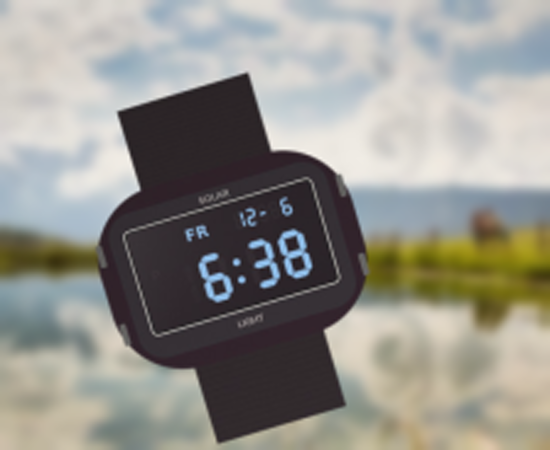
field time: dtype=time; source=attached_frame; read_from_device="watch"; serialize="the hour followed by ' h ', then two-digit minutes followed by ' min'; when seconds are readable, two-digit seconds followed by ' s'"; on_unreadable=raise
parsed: 6 h 38 min
